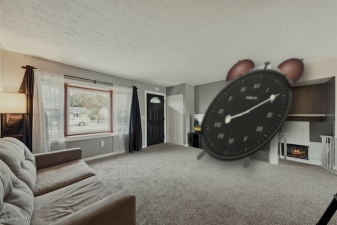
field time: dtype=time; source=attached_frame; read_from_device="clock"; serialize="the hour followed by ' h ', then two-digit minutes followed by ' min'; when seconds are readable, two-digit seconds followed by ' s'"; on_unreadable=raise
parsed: 8 h 09 min
